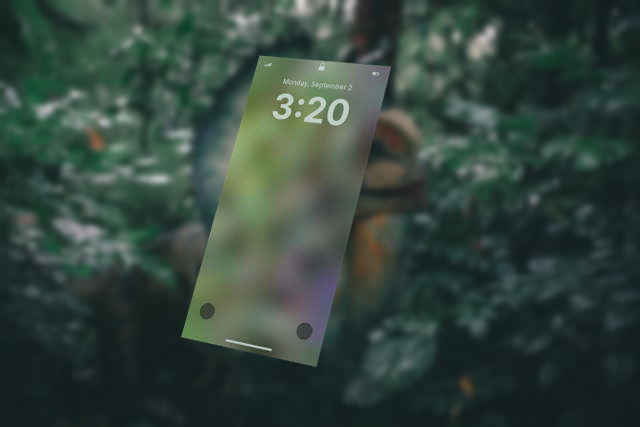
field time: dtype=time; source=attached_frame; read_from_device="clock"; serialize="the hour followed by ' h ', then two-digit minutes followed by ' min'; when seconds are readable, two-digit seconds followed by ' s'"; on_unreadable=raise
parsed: 3 h 20 min
